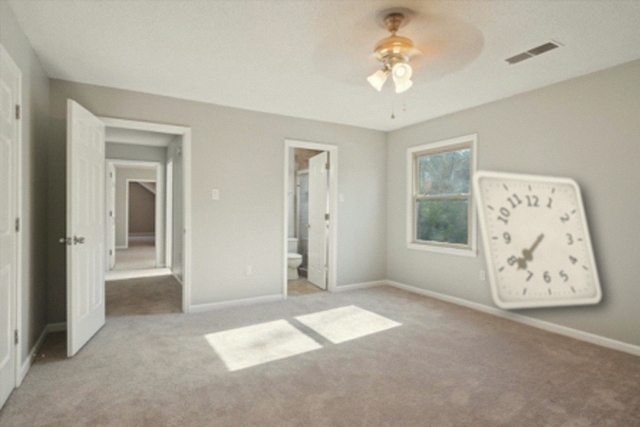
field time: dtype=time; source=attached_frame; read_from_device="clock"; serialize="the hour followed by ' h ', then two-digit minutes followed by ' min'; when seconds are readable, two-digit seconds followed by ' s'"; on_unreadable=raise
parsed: 7 h 38 min
